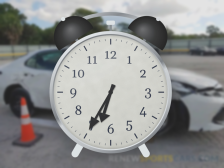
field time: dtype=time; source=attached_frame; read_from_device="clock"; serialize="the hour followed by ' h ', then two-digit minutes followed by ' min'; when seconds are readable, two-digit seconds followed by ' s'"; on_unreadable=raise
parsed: 6 h 35 min
